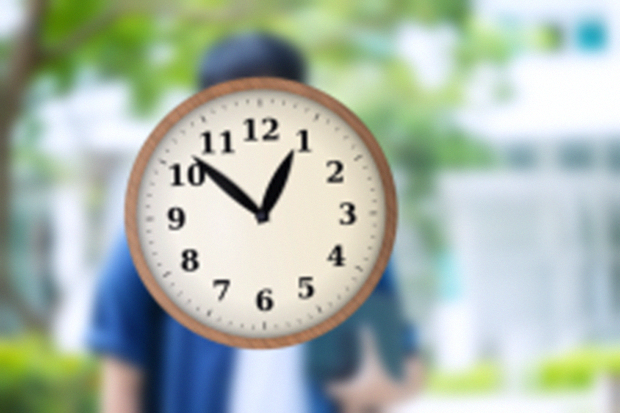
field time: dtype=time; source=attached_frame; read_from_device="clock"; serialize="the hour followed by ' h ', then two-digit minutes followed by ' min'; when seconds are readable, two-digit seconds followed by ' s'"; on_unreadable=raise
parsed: 12 h 52 min
